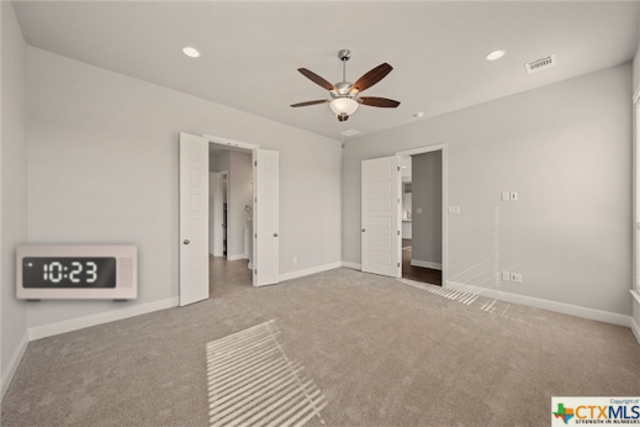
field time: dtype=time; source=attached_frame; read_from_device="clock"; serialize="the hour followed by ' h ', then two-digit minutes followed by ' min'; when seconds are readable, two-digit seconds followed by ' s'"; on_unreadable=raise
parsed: 10 h 23 min
